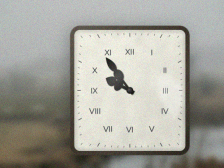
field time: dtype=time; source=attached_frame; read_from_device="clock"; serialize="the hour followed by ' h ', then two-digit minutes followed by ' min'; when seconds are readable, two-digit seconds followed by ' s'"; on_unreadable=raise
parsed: 9 h 54 min
